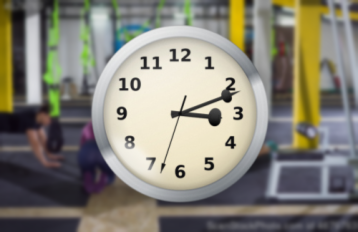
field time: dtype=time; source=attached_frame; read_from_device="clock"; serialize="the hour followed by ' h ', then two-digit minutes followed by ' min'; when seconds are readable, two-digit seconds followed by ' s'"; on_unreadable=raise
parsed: 3 h 11 min 33 s
